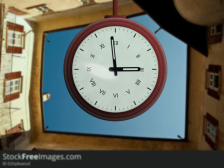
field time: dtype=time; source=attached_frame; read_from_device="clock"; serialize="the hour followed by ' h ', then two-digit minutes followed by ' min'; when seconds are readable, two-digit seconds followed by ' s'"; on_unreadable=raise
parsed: 2 h 59 min
